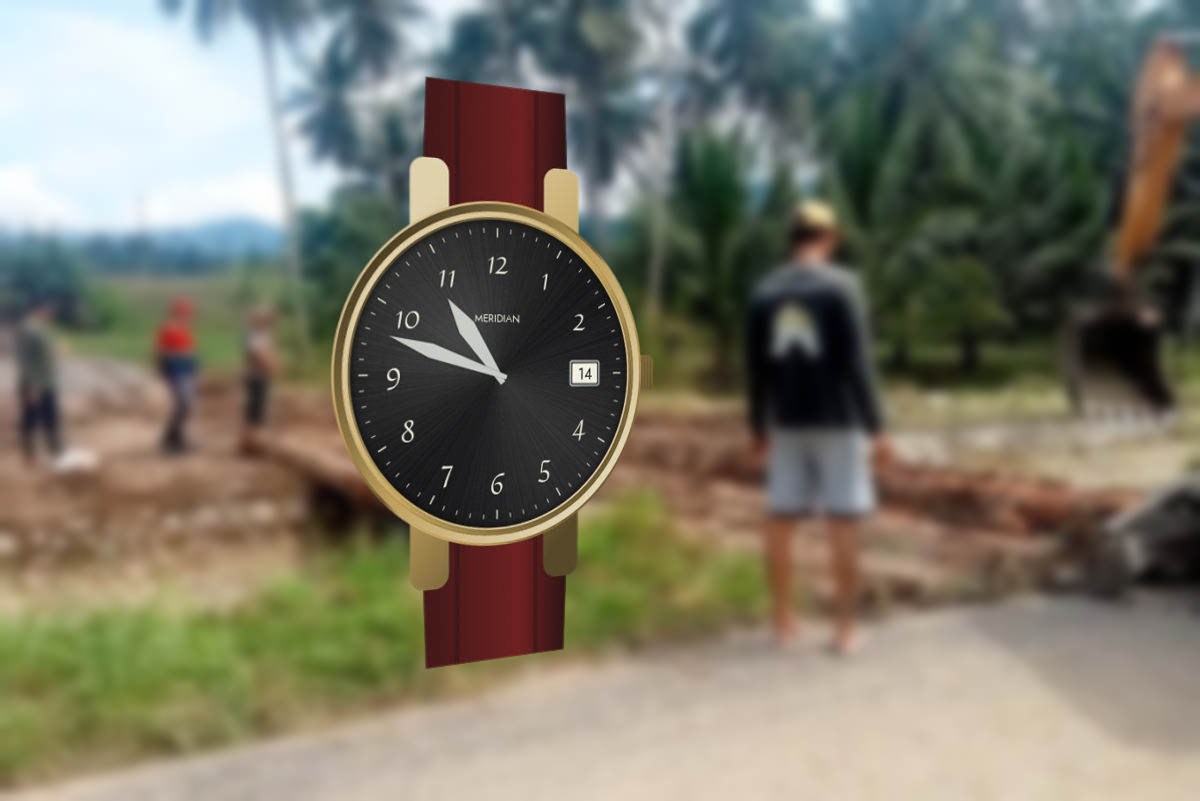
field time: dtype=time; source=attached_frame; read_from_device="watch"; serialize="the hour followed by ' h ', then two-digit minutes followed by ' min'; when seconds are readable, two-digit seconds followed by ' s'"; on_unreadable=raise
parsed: 10 h 48 min
